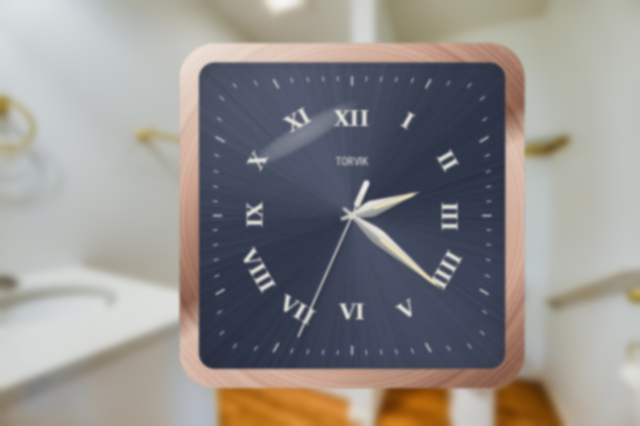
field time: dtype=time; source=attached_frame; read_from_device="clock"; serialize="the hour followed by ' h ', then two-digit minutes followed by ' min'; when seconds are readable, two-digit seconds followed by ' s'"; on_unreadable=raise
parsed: 2 h 21 min 34 s
